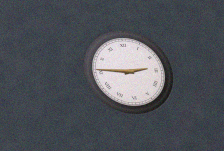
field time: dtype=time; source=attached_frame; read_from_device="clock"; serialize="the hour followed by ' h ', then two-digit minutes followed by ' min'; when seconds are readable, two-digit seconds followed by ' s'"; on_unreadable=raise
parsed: 2 h 46 min
